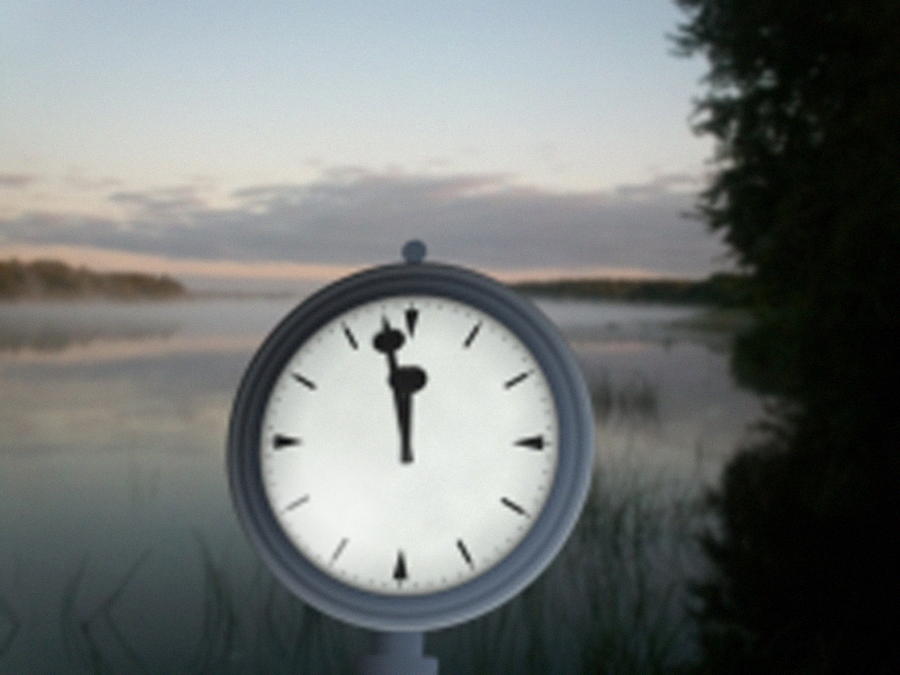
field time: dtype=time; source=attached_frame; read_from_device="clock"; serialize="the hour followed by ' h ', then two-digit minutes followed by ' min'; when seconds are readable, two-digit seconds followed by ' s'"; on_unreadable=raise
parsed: 11 h 58 min
